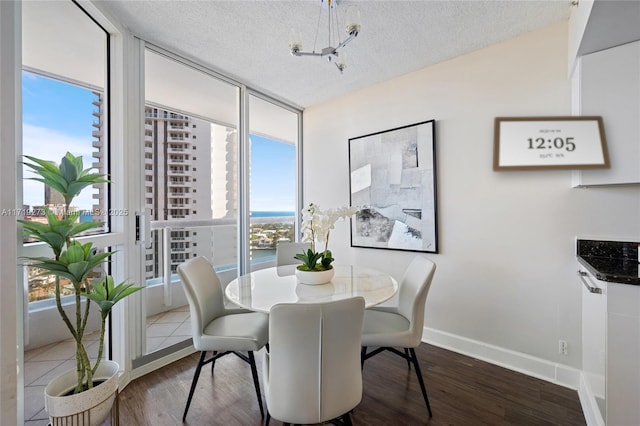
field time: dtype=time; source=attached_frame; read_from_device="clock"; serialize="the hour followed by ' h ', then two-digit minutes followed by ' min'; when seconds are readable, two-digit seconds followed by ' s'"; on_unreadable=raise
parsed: 12 h 05 min
